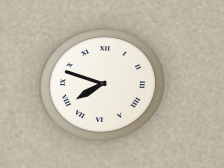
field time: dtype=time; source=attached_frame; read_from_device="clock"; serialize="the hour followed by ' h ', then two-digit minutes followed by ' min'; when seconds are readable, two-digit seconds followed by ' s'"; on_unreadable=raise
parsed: 7 h 48 min
